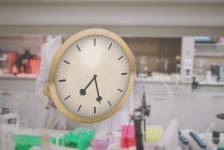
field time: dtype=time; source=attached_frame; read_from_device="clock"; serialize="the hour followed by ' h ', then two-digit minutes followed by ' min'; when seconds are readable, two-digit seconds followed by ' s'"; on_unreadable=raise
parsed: 7 h 28 min
